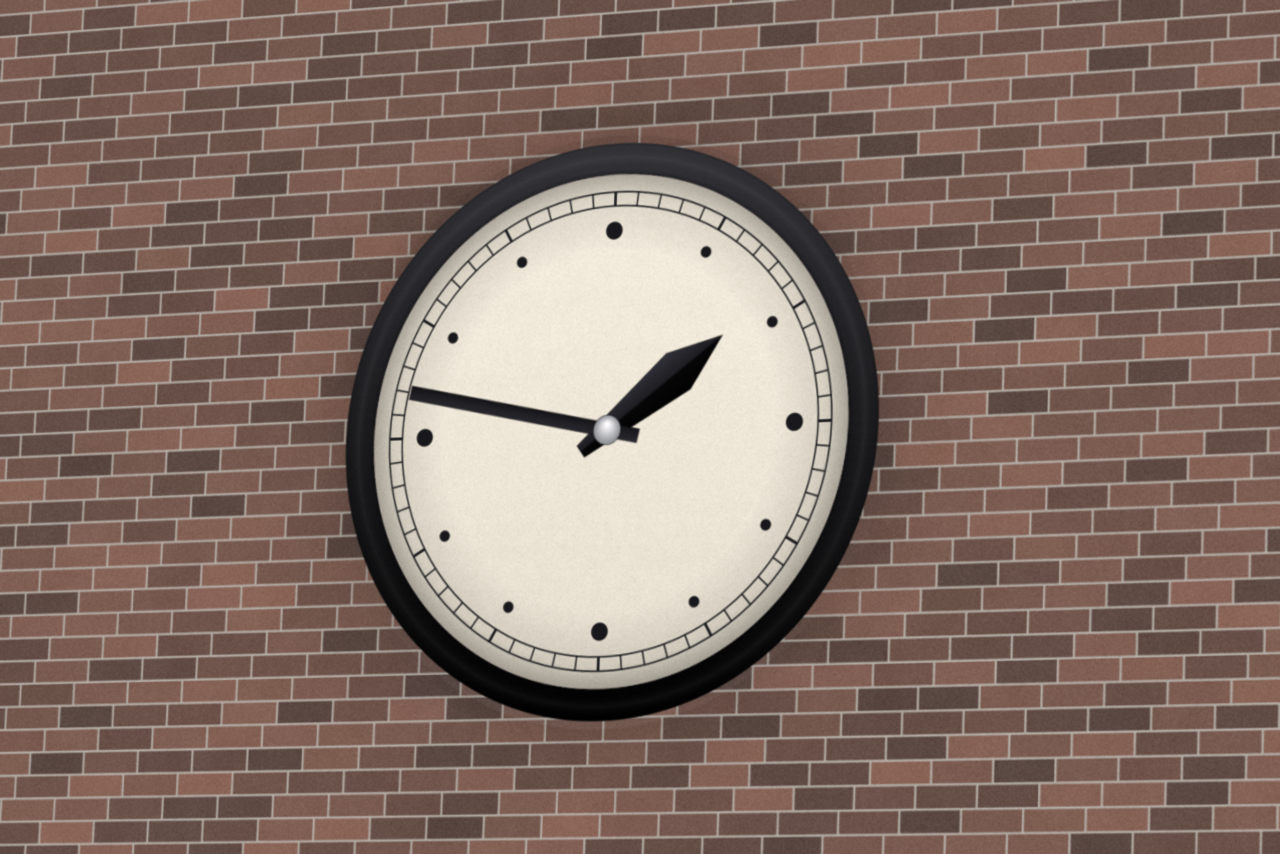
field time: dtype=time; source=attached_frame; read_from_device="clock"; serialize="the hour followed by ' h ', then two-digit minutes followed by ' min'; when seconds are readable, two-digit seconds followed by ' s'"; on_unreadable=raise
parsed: 1 h 47 min
